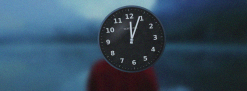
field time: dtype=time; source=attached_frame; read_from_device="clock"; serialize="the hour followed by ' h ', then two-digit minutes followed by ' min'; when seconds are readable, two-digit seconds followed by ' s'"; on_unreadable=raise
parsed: 12 h 04 min
